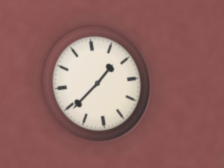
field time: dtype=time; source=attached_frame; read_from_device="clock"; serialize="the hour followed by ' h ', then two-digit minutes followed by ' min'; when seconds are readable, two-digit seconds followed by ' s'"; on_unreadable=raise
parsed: 1 h 39 min
